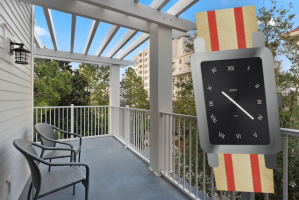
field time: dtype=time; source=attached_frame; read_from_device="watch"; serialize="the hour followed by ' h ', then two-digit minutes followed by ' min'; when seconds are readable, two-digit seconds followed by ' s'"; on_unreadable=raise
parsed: 10 h 22 min
